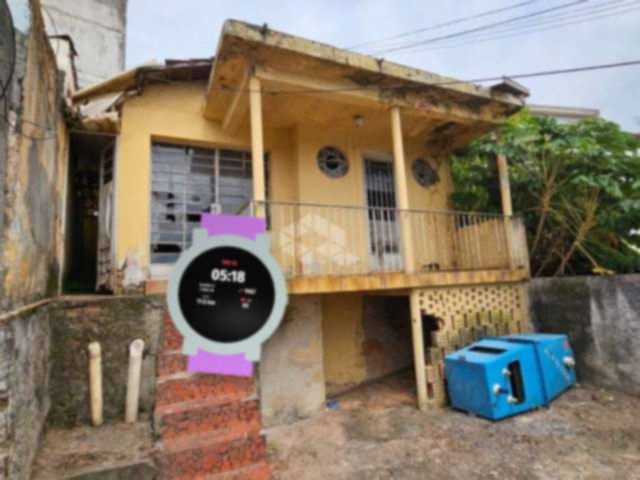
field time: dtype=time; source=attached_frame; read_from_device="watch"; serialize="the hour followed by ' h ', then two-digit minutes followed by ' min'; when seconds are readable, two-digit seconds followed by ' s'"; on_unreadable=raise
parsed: 5 h 18 min
